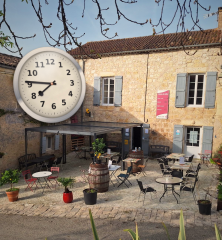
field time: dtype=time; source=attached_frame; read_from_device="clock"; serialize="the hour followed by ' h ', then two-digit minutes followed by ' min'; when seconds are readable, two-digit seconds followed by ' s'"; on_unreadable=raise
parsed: 7 h 46 min
